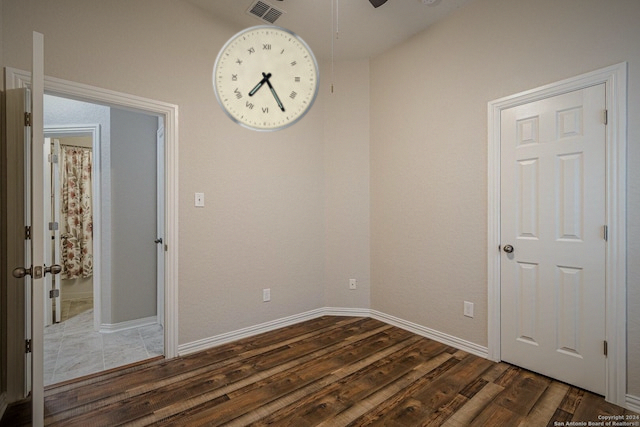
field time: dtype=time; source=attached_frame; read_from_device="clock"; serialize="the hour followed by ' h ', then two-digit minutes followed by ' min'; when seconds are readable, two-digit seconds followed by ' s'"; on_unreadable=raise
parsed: 7 h 25 min
